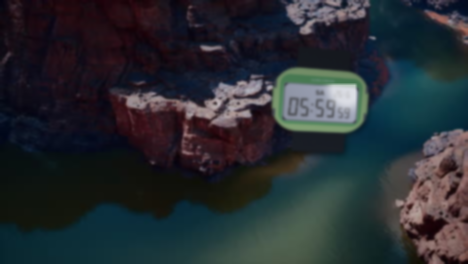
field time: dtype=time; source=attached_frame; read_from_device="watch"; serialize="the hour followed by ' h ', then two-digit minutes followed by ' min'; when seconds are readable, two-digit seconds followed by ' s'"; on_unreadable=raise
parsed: 5 h 59 min
